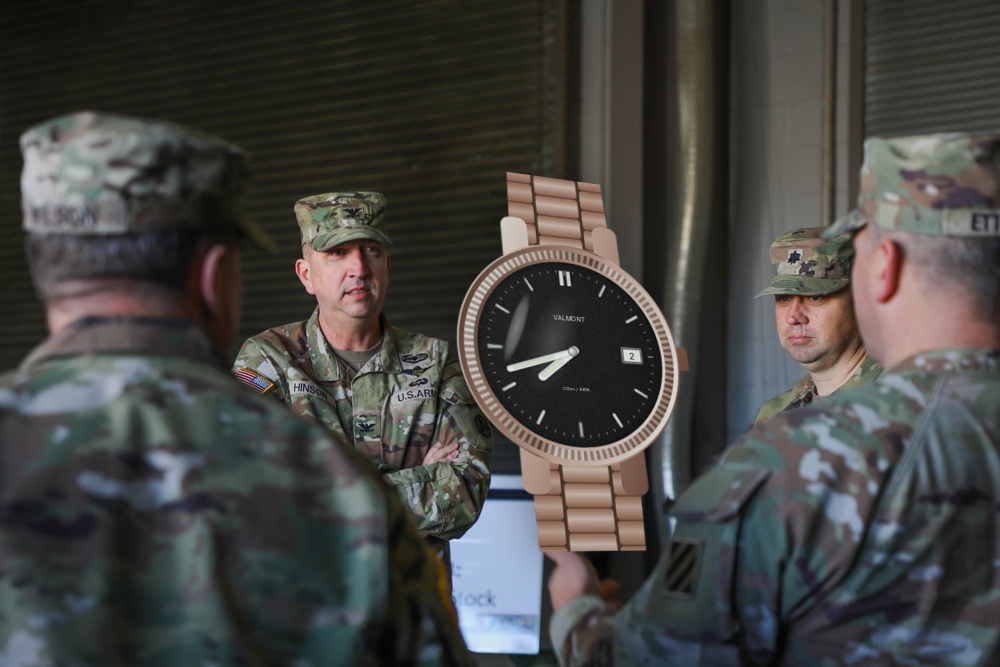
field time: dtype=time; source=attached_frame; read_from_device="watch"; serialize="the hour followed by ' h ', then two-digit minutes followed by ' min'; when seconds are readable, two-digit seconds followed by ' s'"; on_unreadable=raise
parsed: 7 h 42 min
